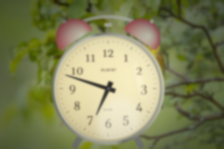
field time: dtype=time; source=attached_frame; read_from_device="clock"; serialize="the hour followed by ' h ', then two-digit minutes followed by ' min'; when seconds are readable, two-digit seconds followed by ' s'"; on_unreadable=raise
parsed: 6 h 48 min
